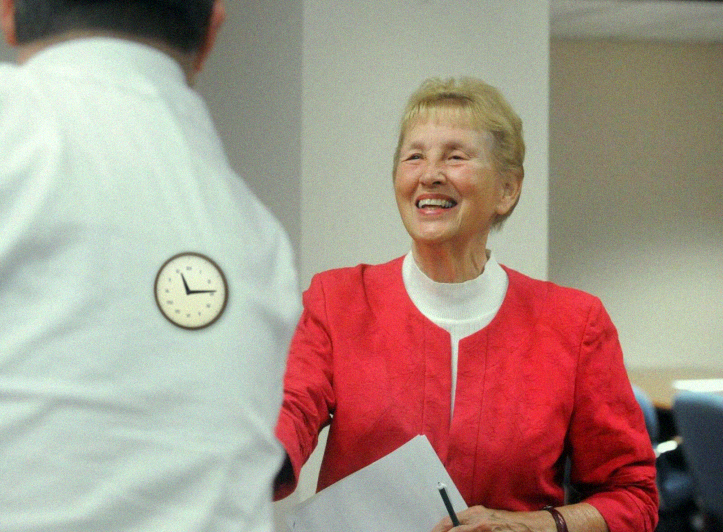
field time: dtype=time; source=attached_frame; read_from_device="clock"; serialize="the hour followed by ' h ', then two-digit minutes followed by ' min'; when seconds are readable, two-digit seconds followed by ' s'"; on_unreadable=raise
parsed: 11 h 14 min
